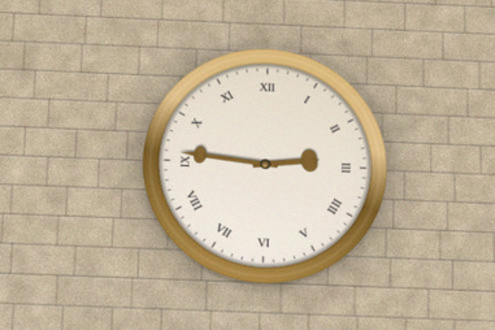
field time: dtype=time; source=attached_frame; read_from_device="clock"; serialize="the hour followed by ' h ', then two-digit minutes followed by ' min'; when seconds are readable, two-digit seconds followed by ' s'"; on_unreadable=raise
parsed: 2 h 46 min
